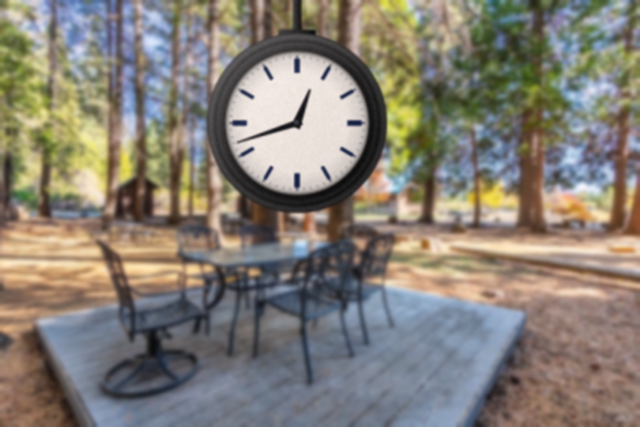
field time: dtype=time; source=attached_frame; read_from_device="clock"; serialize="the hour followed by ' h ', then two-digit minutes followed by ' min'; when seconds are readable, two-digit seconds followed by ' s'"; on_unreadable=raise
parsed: 12 h 42 min
